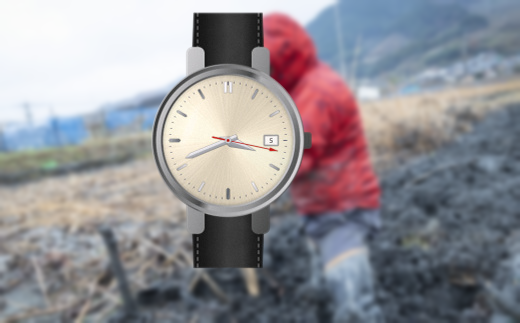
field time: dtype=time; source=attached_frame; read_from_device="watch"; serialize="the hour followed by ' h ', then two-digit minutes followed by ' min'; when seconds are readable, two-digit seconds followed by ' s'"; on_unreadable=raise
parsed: 3 h 41 min 17 s
